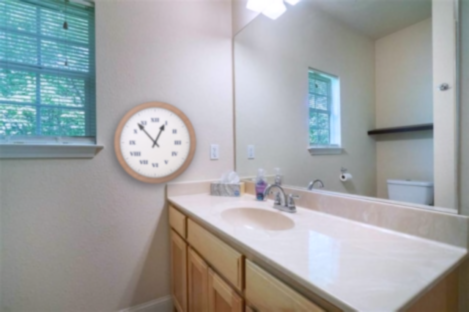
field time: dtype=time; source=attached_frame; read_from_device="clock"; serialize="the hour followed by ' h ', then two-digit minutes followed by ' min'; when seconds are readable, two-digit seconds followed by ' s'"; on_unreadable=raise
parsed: 12 h 53 min
